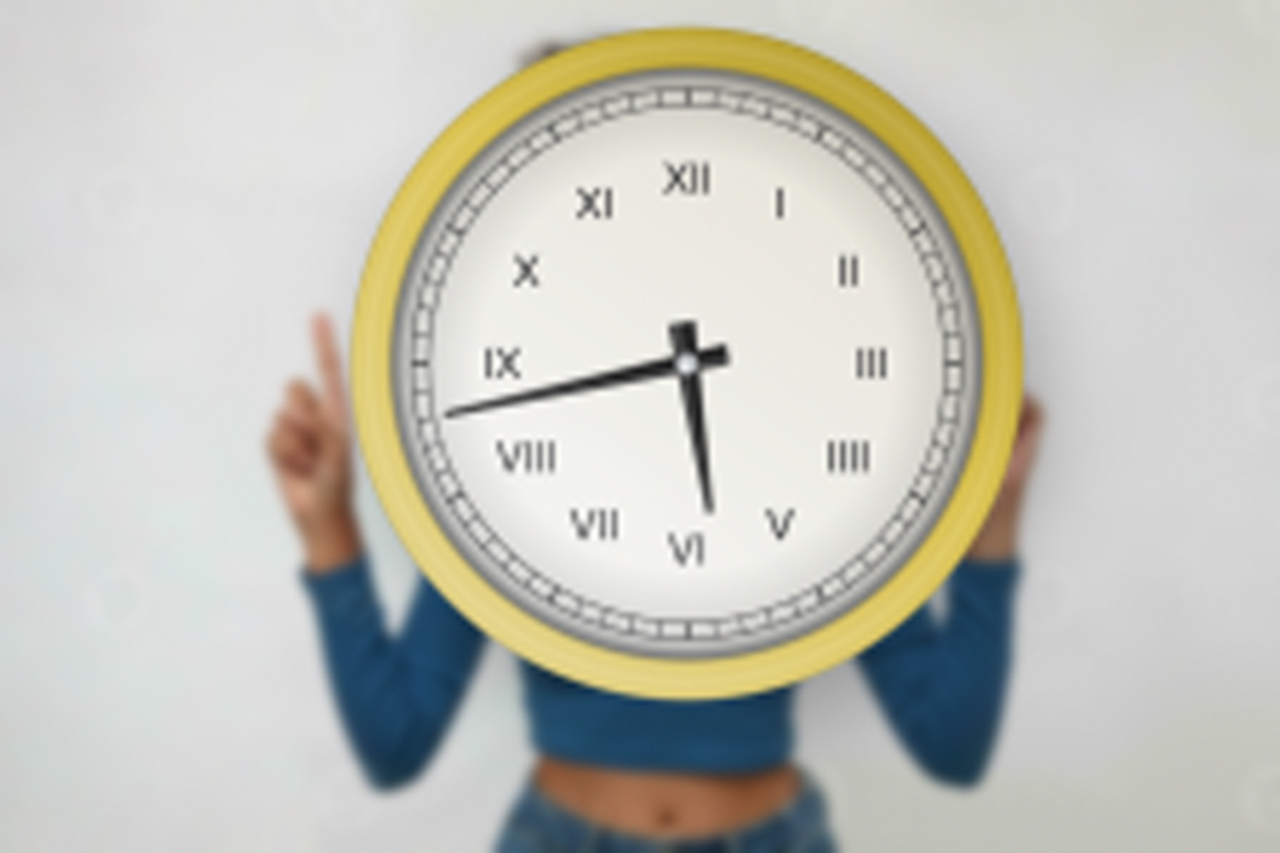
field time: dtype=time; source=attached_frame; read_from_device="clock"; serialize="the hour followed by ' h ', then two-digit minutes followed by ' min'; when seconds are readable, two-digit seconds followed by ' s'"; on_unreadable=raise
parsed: 5 h 43 min
